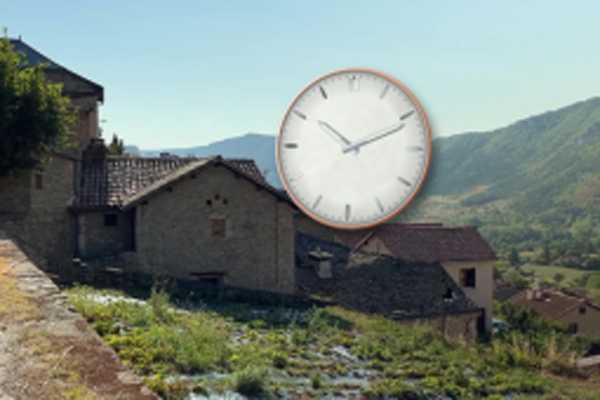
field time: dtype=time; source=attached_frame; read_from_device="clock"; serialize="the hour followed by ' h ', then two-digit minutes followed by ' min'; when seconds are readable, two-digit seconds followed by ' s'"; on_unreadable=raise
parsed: 10 h 11 min
